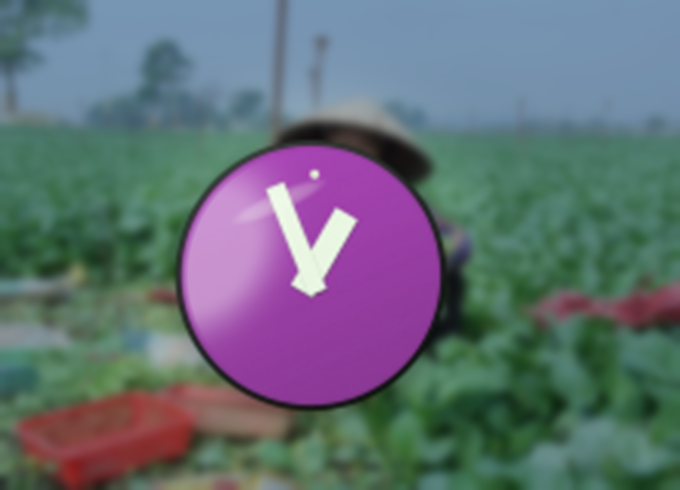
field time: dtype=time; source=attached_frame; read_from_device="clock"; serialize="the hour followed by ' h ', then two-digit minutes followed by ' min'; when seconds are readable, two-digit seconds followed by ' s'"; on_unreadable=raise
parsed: 12 h 56 min
